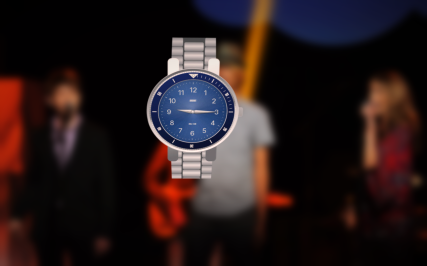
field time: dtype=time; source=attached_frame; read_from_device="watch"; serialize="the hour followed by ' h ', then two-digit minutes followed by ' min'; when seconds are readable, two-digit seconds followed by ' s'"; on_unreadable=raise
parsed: 9 h 15 min
